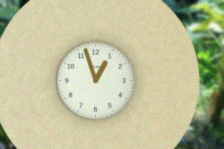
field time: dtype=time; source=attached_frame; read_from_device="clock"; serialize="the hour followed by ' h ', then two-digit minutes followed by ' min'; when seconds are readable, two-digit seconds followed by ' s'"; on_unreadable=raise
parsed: 12 h 57 min
